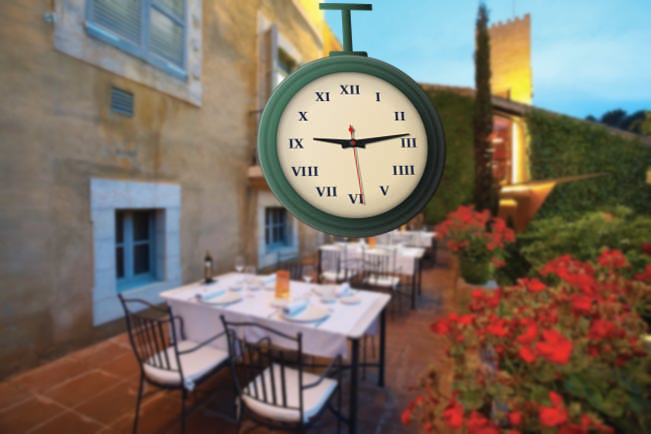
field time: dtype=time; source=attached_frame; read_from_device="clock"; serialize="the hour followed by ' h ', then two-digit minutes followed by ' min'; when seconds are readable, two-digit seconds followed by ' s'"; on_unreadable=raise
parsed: 9 h 13 min 29 s
